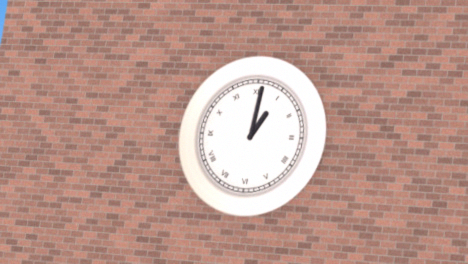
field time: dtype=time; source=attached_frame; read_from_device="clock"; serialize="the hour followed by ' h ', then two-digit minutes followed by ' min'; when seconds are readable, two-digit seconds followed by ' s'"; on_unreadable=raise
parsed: 1 h 01 min
